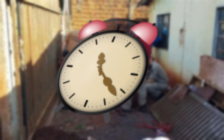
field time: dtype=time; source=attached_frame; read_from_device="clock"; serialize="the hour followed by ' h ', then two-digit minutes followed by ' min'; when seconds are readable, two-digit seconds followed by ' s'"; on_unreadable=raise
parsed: 11 h 22 min
